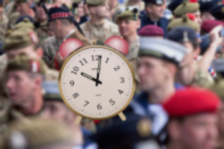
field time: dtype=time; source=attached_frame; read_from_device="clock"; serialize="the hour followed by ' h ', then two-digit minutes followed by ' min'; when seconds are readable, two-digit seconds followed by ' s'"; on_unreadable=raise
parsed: 10 h 02 min
